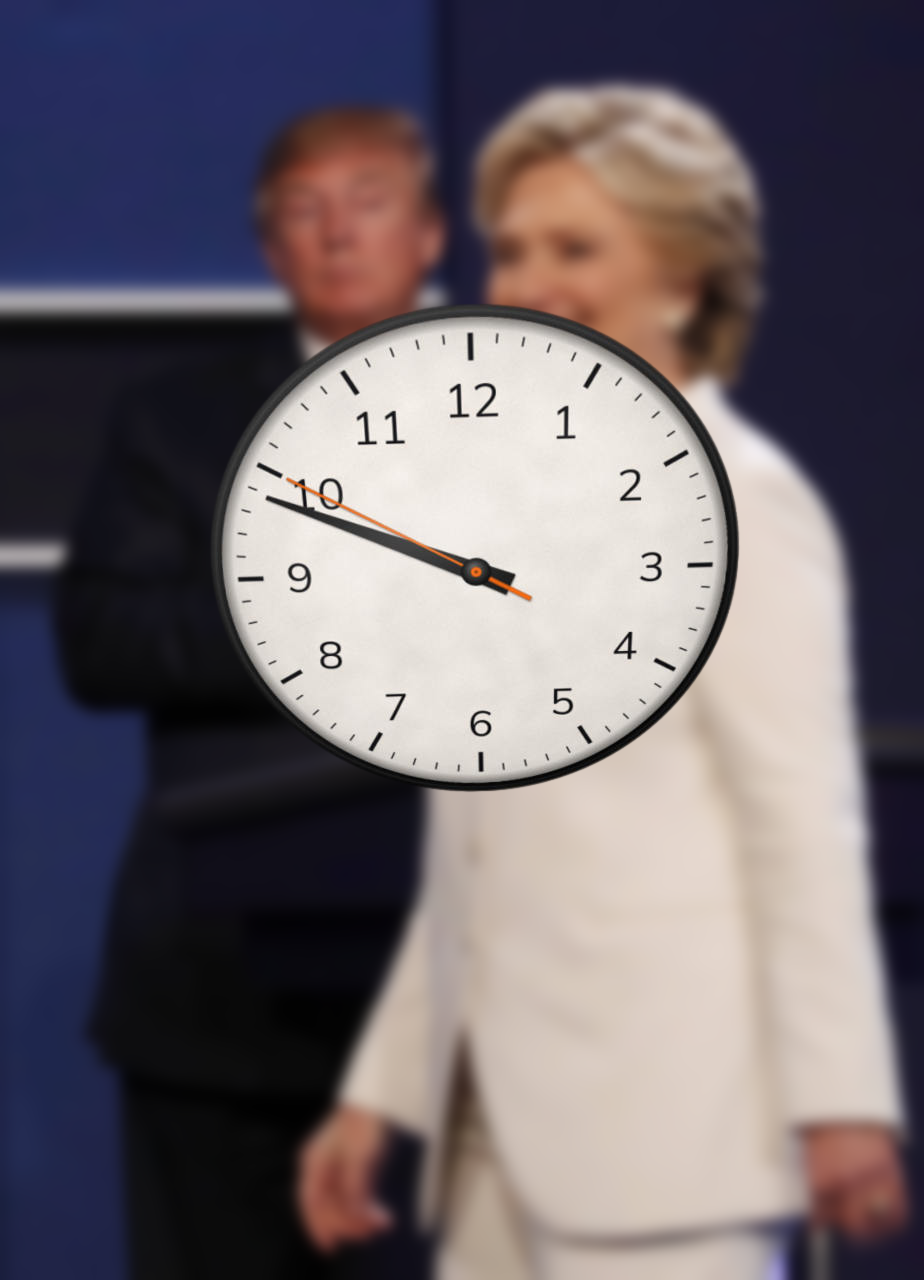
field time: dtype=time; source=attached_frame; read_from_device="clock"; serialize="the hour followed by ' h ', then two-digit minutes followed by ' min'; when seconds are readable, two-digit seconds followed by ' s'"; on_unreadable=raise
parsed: 9 h 48 min 50 s
